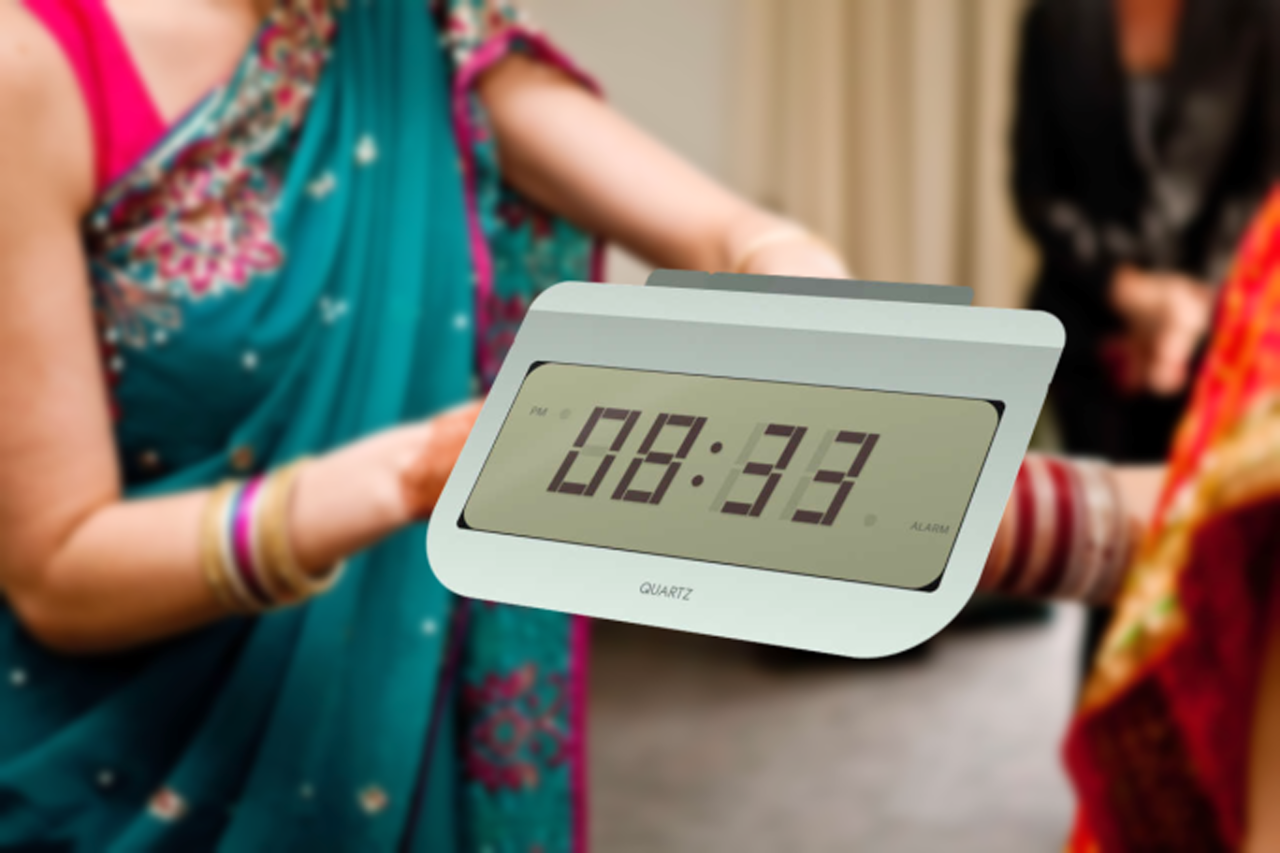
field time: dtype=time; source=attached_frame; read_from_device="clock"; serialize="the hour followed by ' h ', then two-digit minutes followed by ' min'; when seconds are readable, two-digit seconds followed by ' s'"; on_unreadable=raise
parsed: 8 h 33 min
